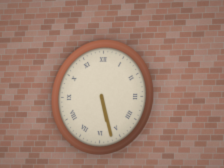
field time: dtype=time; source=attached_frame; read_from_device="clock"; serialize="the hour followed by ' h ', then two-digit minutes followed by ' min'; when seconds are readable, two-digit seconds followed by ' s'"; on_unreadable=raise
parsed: 5 h 27 min
